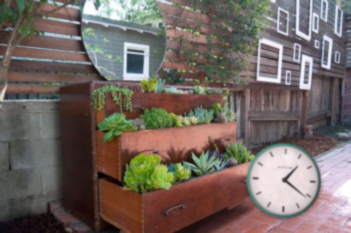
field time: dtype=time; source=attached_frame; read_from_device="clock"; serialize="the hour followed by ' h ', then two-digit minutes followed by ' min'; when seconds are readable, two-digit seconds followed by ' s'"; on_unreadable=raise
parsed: 1 h 21 min
